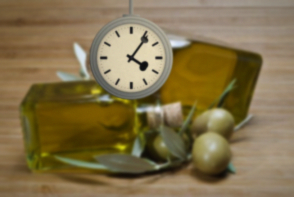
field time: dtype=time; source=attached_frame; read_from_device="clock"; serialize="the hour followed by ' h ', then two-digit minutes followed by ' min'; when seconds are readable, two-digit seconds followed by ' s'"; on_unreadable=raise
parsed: 4 h 06 min
